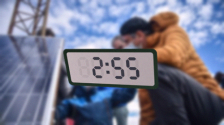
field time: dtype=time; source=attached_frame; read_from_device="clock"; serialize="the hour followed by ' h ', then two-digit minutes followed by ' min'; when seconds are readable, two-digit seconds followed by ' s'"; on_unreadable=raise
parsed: 2 h 55 min
